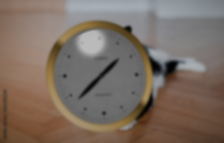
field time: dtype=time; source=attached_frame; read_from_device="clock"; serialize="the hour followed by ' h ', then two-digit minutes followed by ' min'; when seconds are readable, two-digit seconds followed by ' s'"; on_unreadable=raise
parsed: 1 h 38 min
